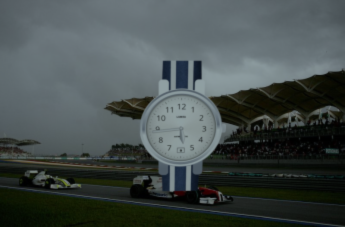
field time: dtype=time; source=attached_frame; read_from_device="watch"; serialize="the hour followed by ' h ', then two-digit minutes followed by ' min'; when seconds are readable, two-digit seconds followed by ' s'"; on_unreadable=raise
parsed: 5 h 44 min
